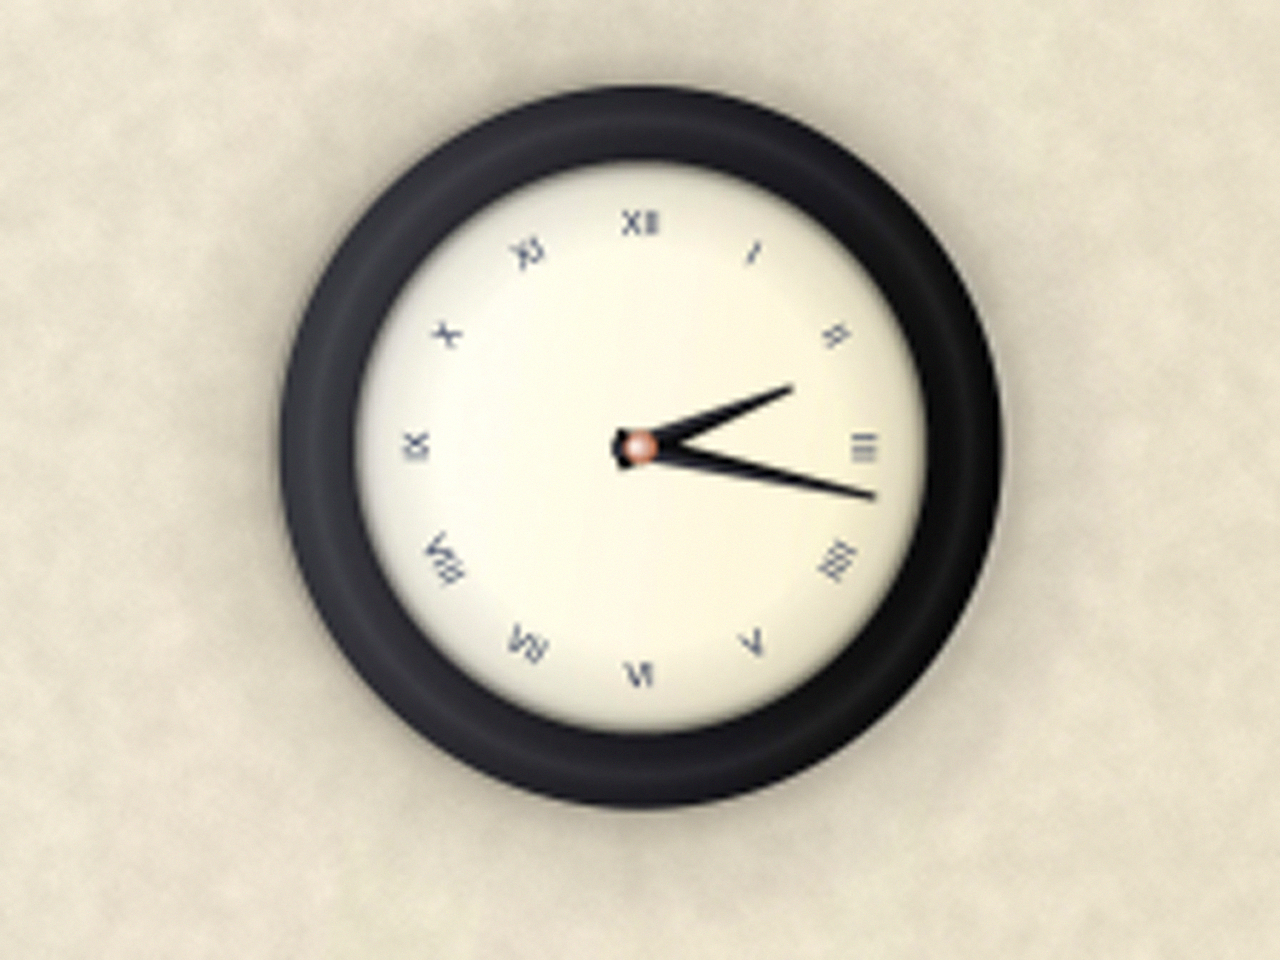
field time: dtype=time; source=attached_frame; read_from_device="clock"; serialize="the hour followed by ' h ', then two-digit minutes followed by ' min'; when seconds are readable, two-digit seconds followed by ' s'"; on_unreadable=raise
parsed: 2 h 17 min
